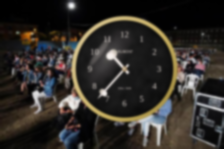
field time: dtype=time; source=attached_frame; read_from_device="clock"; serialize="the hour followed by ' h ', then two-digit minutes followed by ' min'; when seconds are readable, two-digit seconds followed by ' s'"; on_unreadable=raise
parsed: 10 h 37 min
